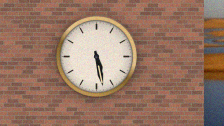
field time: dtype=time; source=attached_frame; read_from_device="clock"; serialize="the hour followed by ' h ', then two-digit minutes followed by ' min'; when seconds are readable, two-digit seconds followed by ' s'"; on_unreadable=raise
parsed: 5 h 28 min
